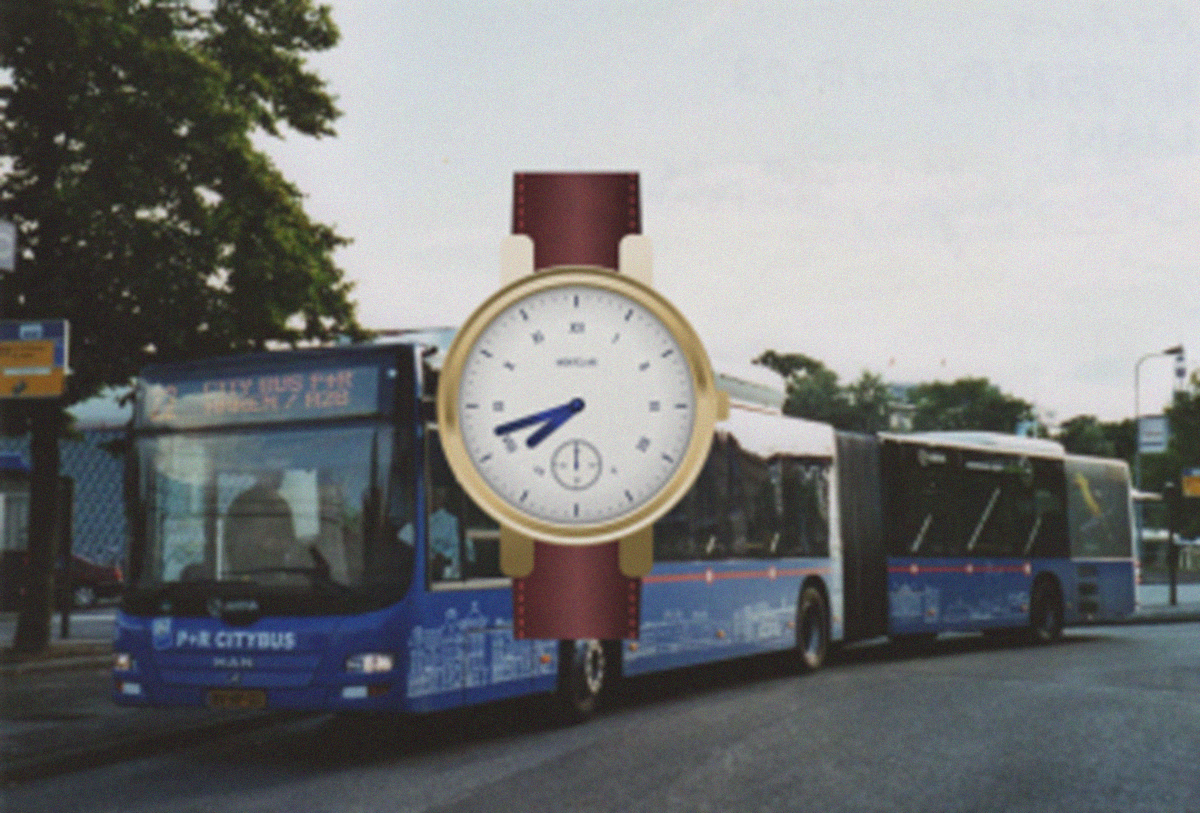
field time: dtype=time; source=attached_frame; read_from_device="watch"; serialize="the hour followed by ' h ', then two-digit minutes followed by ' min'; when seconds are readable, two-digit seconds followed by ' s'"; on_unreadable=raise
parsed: 7 h 42 min
